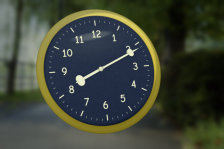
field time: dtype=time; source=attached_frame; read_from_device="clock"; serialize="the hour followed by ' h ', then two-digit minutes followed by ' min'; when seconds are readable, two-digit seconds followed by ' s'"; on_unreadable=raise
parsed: 8 h 11 min
